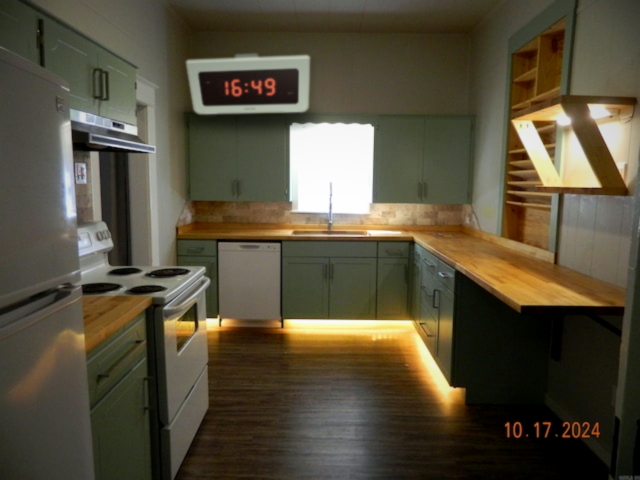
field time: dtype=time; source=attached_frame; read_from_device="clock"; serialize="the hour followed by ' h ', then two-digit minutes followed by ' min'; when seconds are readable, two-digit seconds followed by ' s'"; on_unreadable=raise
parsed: 16 h 49 min
